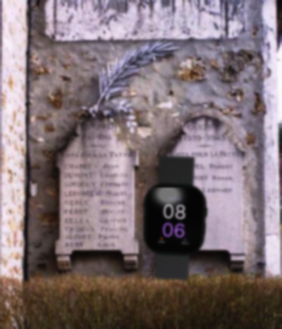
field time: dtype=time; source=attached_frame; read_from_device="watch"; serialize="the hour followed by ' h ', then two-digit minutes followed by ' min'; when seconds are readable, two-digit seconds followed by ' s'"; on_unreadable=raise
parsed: 8 h 06 min
